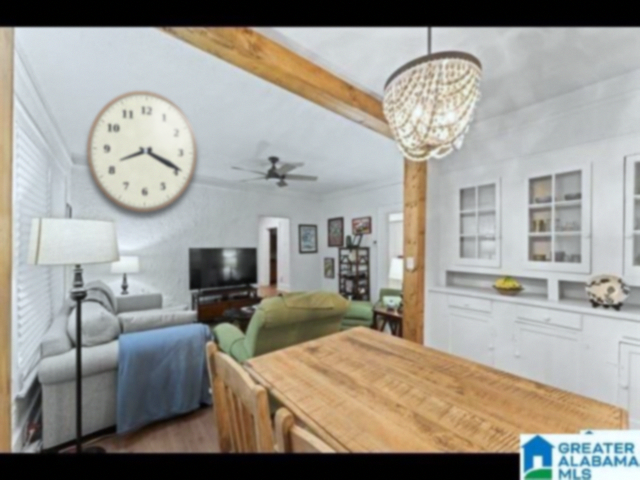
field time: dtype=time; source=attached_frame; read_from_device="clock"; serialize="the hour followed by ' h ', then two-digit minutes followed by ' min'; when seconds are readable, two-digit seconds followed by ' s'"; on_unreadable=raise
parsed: 8 h 19 min
